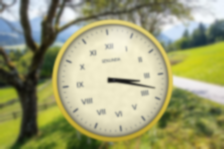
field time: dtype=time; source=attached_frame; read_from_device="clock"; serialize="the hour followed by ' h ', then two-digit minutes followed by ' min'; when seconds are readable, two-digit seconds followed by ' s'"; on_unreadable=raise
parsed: 3 h 18 min
